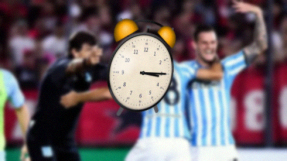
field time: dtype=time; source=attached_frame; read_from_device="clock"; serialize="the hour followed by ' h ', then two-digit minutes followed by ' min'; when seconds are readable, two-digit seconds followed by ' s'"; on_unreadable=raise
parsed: 3 h 15 min
